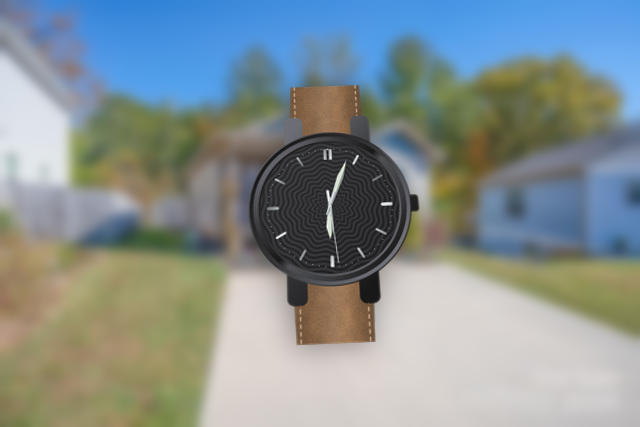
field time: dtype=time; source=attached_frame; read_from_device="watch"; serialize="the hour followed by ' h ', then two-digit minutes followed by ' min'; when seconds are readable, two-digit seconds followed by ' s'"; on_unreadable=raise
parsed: 6 h 03 min 29 s
